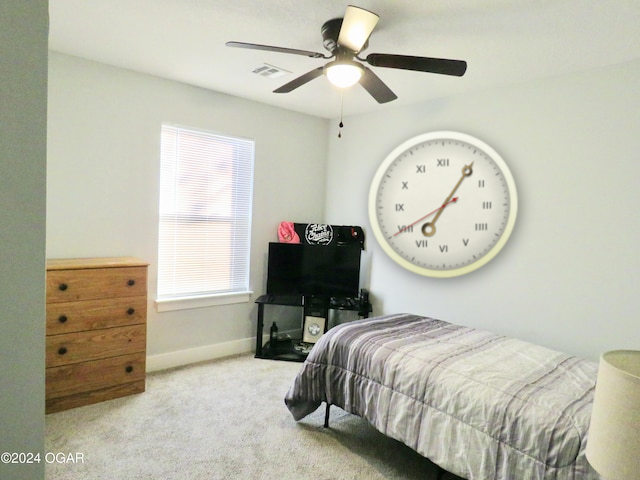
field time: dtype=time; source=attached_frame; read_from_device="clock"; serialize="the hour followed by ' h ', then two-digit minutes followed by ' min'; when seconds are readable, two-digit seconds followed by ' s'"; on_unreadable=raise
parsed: 7 h 05 min 40 s
